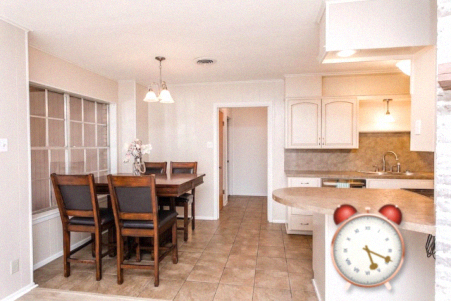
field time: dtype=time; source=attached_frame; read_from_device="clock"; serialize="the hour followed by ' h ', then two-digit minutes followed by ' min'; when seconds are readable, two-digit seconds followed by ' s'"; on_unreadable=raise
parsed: 5 h 19 min
